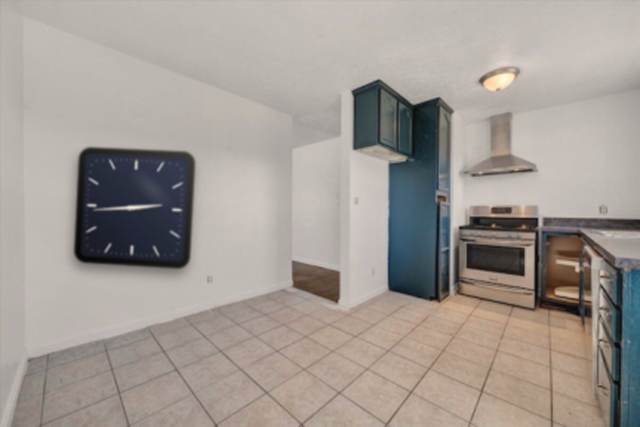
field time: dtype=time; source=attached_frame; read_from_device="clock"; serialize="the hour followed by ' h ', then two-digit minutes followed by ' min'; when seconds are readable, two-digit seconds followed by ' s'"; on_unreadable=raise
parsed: 2 h 44 min
